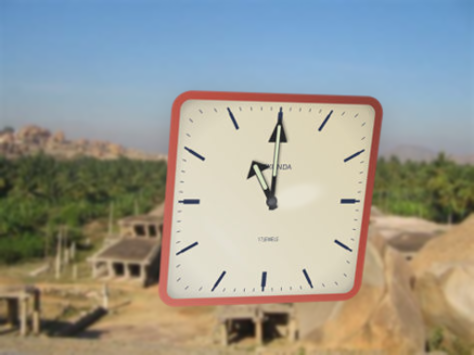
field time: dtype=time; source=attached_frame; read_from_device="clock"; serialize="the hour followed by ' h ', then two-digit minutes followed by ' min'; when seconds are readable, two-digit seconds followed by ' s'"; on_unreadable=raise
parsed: 11 h 00 min
